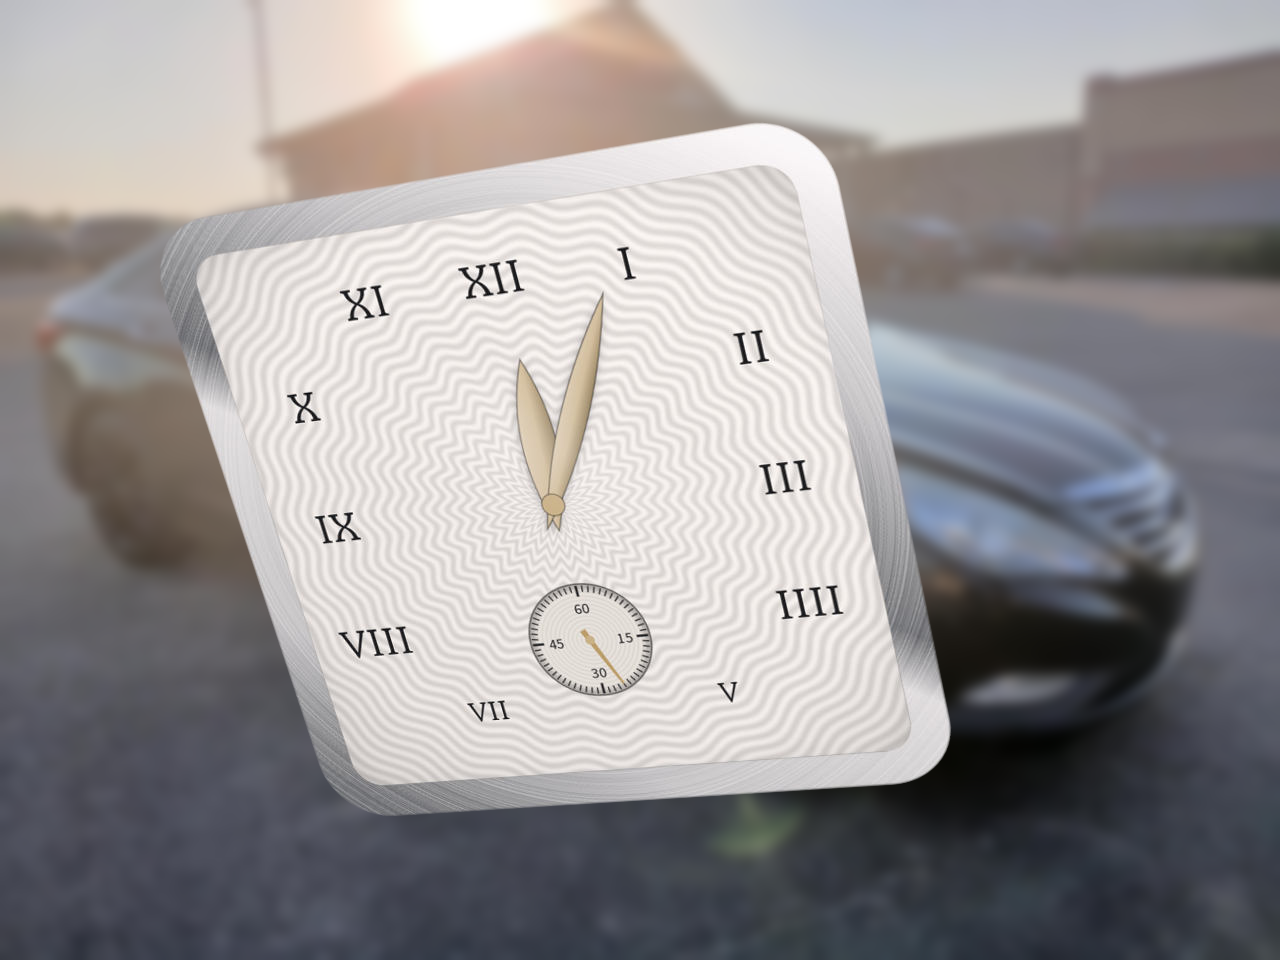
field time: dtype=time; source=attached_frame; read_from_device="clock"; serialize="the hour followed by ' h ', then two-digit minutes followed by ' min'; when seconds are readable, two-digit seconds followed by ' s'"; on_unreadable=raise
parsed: 12 h 04 min 26 s
